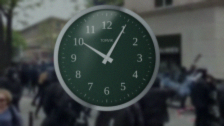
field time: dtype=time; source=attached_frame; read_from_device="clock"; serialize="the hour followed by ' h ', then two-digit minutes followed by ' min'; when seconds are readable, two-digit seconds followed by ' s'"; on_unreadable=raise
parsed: 10 h 05 min
